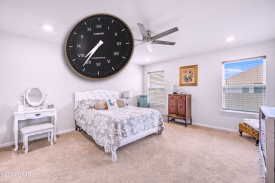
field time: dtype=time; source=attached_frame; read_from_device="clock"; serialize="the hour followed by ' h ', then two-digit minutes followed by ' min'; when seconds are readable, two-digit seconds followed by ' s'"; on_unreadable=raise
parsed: 7 h 36 min
